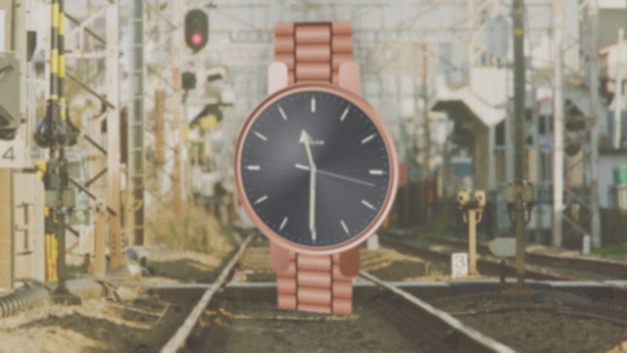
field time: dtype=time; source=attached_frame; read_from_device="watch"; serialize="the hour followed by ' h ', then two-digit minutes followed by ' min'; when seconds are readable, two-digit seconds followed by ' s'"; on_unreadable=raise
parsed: 11 h 30 min 17 s
